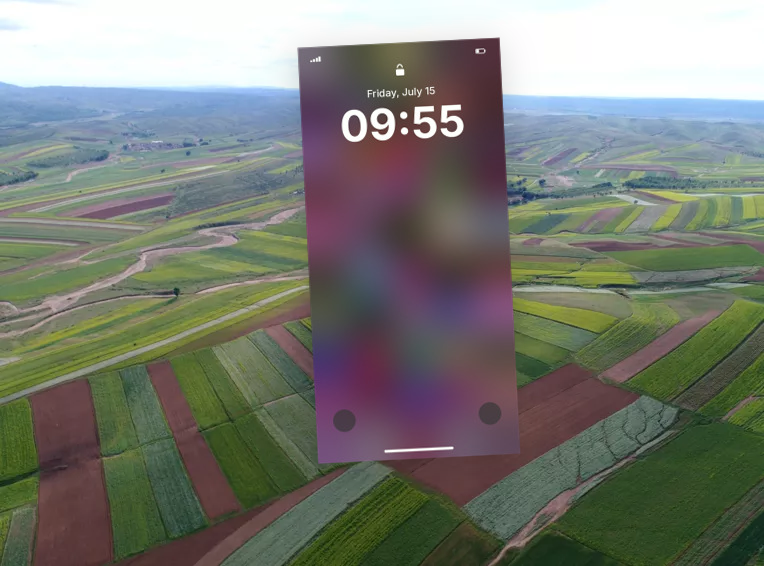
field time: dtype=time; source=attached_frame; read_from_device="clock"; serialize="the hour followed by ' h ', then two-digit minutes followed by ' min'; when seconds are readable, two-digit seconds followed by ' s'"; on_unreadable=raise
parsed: 9 h 55 min
